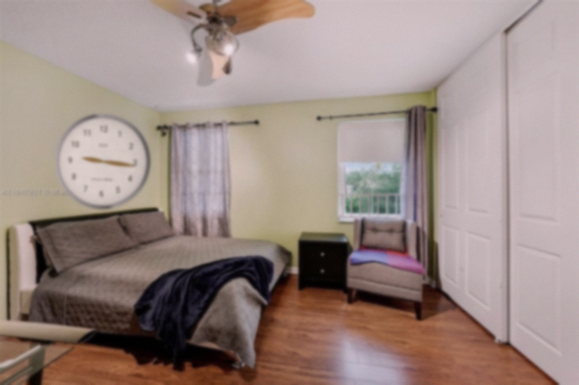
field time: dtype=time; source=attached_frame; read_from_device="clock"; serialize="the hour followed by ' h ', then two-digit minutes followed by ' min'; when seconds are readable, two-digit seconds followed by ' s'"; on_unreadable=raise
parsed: 9 h 16 min
